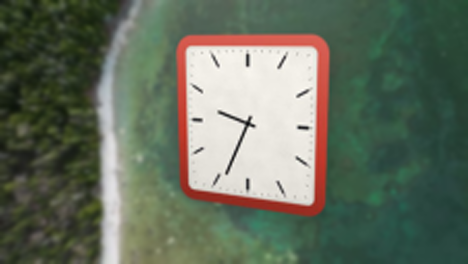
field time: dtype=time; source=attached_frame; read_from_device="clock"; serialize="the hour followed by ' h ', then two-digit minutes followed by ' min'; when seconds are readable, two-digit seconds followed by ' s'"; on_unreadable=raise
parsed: 9 h 34 min
